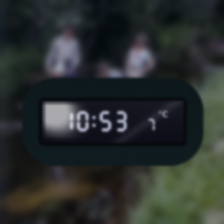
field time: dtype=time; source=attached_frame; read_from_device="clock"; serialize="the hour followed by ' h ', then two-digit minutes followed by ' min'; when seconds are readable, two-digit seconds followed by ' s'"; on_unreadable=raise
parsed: 10 h 53 min
